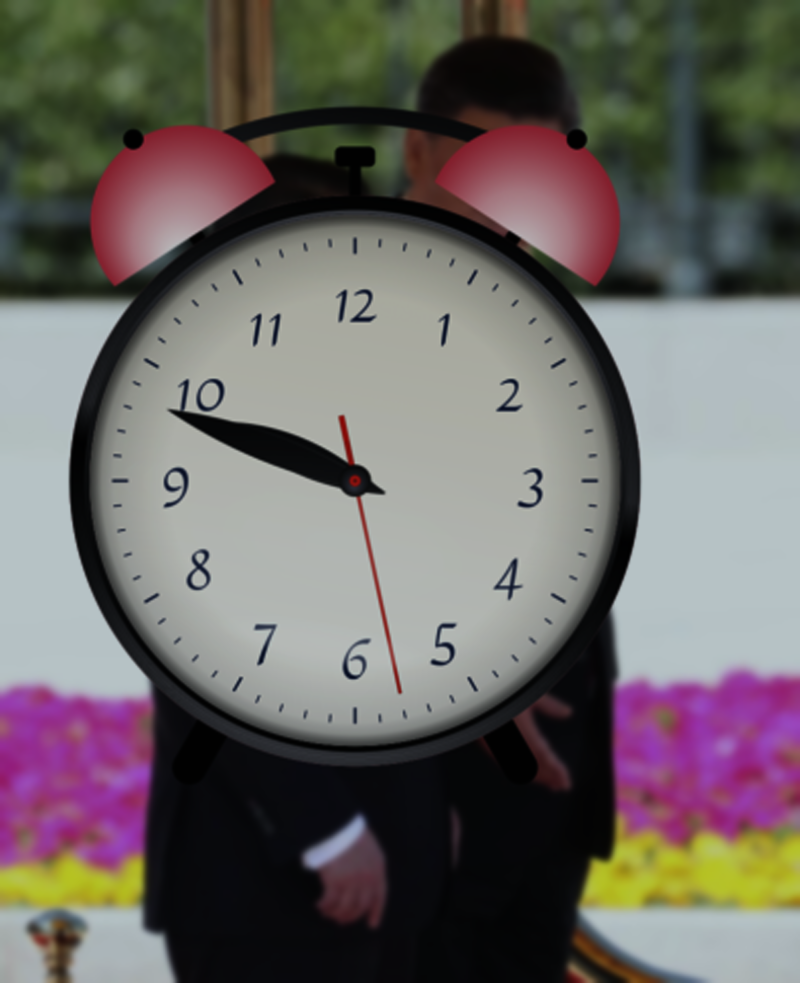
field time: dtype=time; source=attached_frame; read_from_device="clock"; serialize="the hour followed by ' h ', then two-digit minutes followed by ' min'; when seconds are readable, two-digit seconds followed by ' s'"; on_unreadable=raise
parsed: 9 h 48 min 28 s
